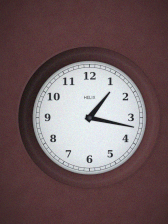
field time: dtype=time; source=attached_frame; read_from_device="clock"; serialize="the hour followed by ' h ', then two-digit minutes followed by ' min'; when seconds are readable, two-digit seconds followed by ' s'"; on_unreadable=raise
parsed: 1 h 17 min
